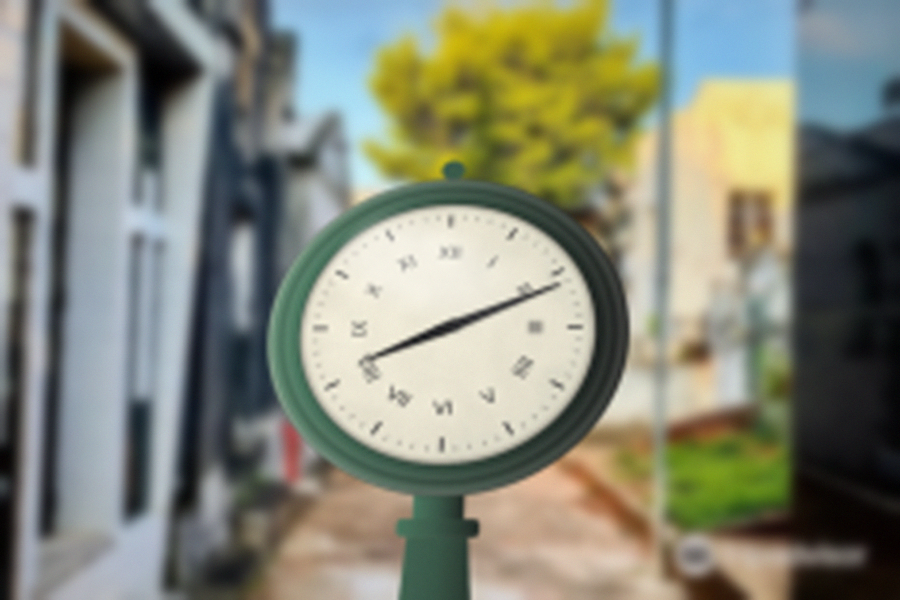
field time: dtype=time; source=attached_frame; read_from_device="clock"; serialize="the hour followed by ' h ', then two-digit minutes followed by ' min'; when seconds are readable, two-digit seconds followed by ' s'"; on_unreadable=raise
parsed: 8 h 11 min
